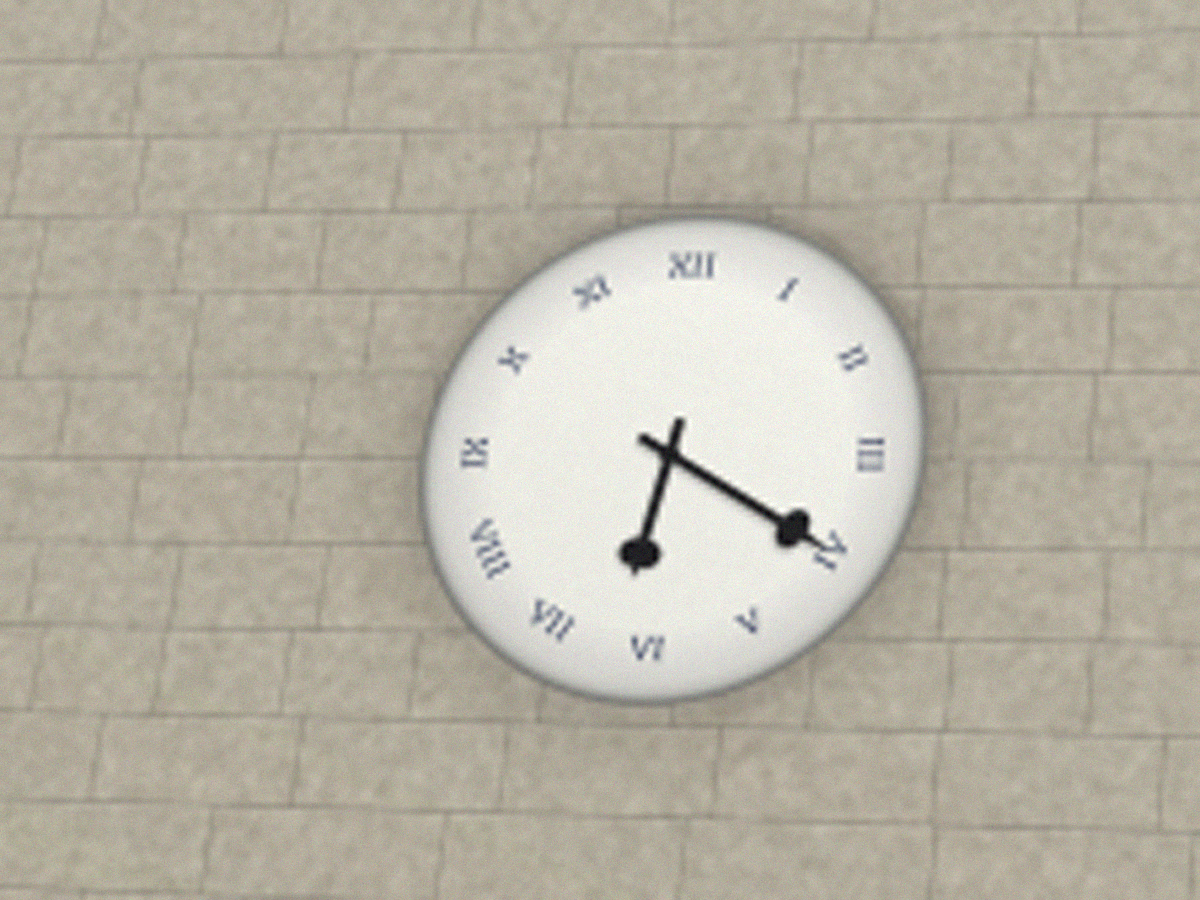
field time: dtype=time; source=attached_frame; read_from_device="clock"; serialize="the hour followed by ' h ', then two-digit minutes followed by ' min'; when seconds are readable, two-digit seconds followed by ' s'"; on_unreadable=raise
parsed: 6 h 20 min
